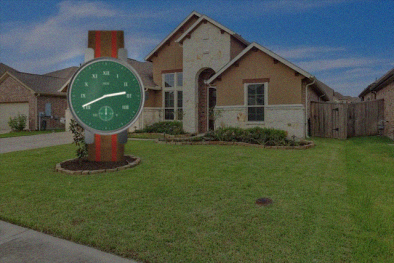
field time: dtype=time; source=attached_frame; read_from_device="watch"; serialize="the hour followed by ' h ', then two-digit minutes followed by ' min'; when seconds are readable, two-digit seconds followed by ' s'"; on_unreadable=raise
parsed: 2 h 41 min
